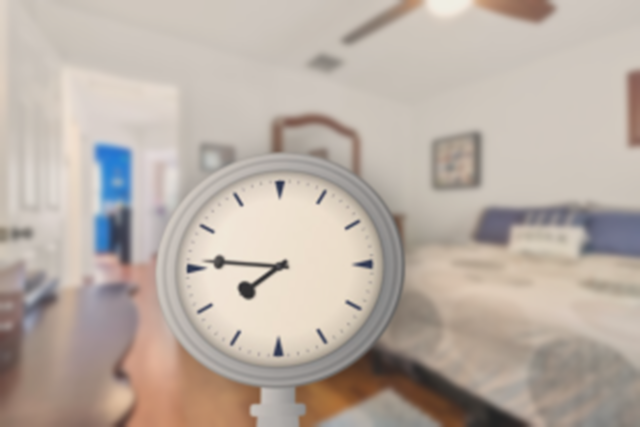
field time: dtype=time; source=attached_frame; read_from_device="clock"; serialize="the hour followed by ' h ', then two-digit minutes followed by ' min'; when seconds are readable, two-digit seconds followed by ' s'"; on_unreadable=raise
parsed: 7 h 46 min
